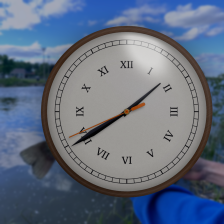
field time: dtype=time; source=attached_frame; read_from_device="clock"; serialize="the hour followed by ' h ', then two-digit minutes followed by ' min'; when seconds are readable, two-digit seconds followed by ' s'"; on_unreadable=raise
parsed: 1 h 39 min 41 s
